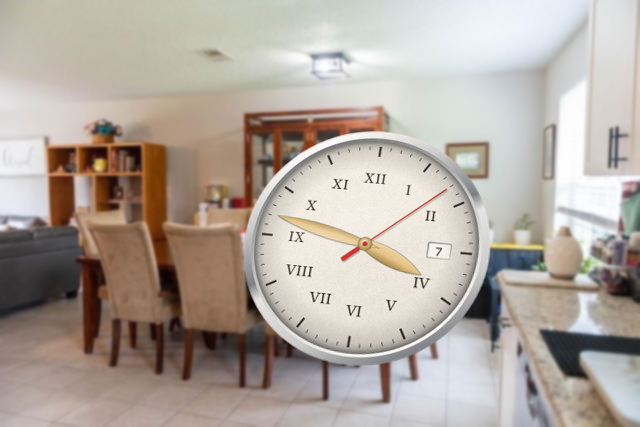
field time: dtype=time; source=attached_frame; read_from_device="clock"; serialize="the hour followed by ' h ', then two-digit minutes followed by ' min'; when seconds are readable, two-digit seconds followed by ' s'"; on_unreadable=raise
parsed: 3 h 47 min 08 s
